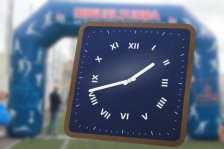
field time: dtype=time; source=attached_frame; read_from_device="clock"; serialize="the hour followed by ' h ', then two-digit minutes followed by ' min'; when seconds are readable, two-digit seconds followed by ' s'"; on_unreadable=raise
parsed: 1 h 42 min
